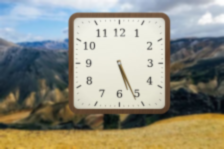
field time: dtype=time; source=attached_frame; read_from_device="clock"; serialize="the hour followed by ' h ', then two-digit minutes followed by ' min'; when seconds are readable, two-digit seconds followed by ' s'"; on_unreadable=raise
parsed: 5 h 26 min
